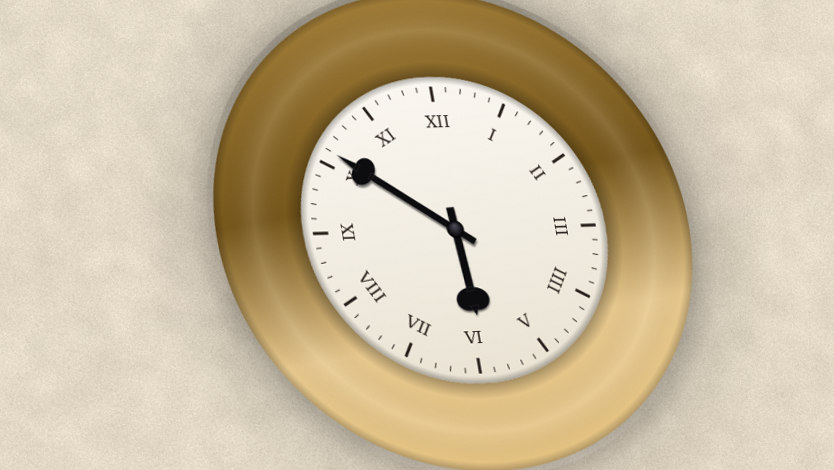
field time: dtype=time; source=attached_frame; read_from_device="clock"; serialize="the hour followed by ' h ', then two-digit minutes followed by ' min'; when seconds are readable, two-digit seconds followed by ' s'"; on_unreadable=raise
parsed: 5 h 51 min
